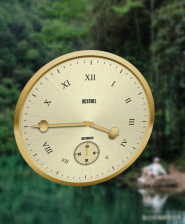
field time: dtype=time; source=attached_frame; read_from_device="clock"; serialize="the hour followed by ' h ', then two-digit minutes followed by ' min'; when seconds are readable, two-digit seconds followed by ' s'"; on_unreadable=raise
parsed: 3 h 45 min
